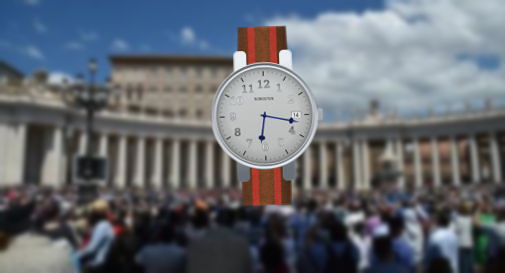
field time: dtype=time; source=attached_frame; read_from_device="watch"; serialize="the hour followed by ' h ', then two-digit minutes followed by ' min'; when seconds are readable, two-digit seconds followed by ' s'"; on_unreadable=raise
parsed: 6 h 17 min
